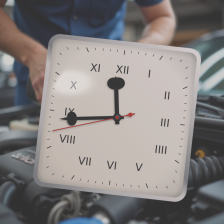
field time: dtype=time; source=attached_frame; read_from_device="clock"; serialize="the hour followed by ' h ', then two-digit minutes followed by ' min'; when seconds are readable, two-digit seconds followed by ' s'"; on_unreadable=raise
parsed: 11 h 43 min 42 s
